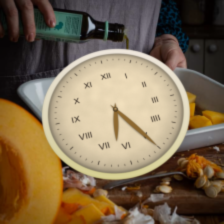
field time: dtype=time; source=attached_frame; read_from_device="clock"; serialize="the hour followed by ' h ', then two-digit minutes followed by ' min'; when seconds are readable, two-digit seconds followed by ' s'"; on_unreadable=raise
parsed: 6 h 25 min
